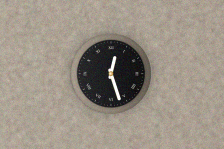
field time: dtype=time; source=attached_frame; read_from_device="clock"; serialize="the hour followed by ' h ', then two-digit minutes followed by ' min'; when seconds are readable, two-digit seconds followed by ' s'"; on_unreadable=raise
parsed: 12 h 27 min
